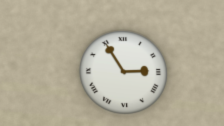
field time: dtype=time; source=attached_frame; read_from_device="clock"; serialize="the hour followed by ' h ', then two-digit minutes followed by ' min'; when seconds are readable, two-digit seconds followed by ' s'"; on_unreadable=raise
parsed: 2 h 55 min
